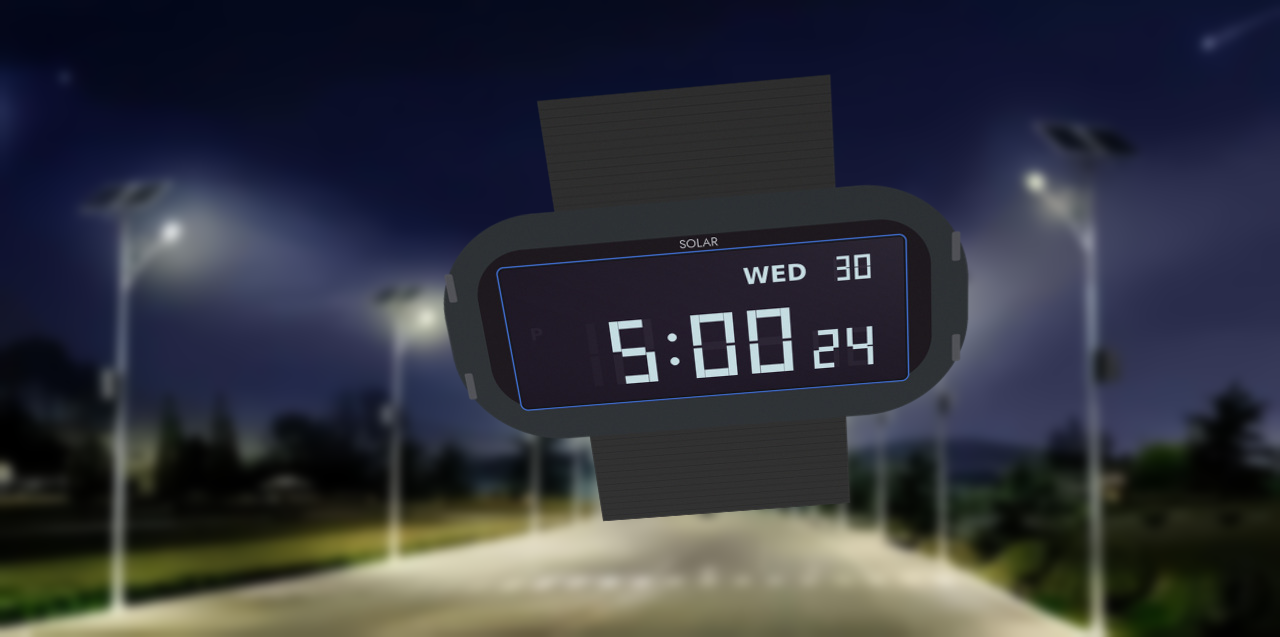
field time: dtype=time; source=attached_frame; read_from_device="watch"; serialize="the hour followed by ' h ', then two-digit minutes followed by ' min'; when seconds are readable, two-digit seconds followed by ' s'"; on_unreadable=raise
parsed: 5 h 00 min 24 s
